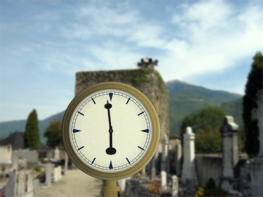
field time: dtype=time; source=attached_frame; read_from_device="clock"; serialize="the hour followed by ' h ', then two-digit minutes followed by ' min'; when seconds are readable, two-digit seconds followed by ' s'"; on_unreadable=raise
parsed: 5 h 59 min
